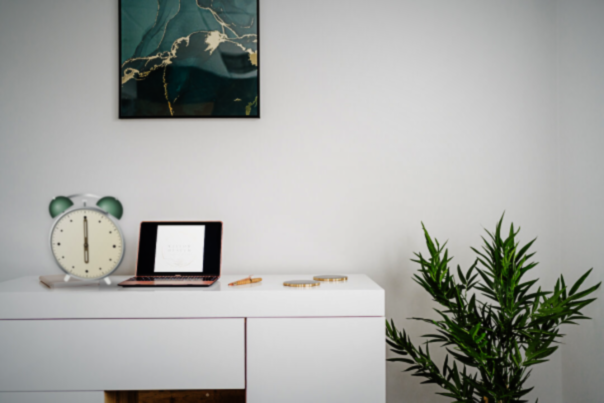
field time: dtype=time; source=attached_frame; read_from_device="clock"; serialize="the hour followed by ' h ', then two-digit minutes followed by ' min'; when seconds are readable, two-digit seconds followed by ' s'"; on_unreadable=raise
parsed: 6 h 00 min
